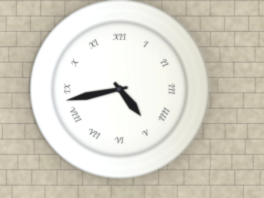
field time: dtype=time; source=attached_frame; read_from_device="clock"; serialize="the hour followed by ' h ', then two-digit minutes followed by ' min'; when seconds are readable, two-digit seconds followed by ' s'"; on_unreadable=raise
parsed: 4 h 43 min
